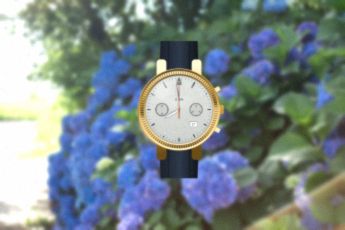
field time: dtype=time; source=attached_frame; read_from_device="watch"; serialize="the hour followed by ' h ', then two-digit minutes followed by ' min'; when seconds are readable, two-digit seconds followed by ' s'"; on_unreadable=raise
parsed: 7 h 59 min
